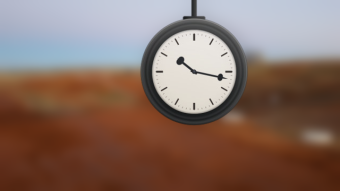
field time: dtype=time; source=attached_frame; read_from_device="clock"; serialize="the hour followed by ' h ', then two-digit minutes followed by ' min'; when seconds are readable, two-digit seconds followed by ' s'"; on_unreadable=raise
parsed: 10 h 17 min
